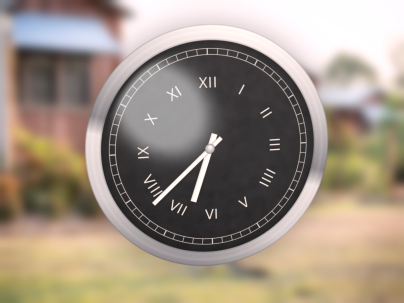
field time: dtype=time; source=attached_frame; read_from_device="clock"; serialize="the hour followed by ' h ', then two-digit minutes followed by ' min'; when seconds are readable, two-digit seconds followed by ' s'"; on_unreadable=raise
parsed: 6 h 38 min
